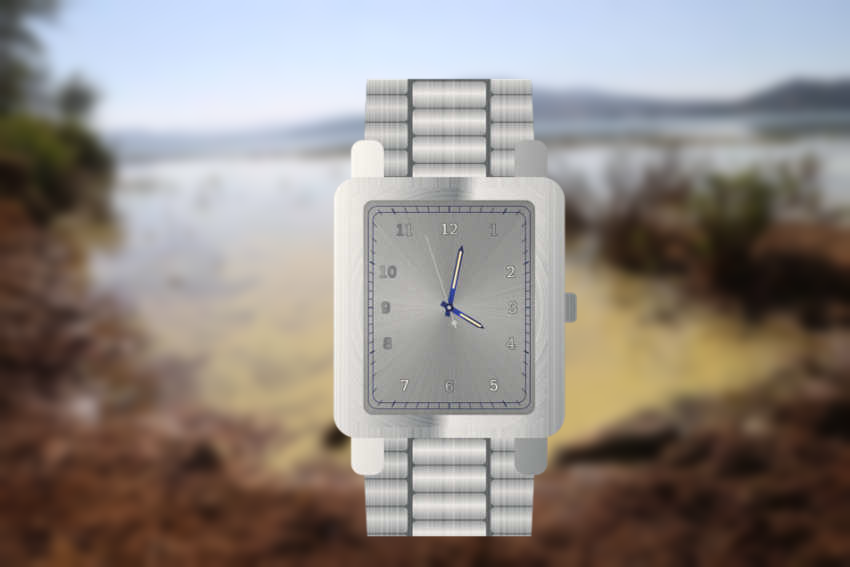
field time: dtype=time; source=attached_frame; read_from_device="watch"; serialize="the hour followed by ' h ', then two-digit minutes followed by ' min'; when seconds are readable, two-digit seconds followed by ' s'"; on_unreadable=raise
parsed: 4 h 01 min 57 s
